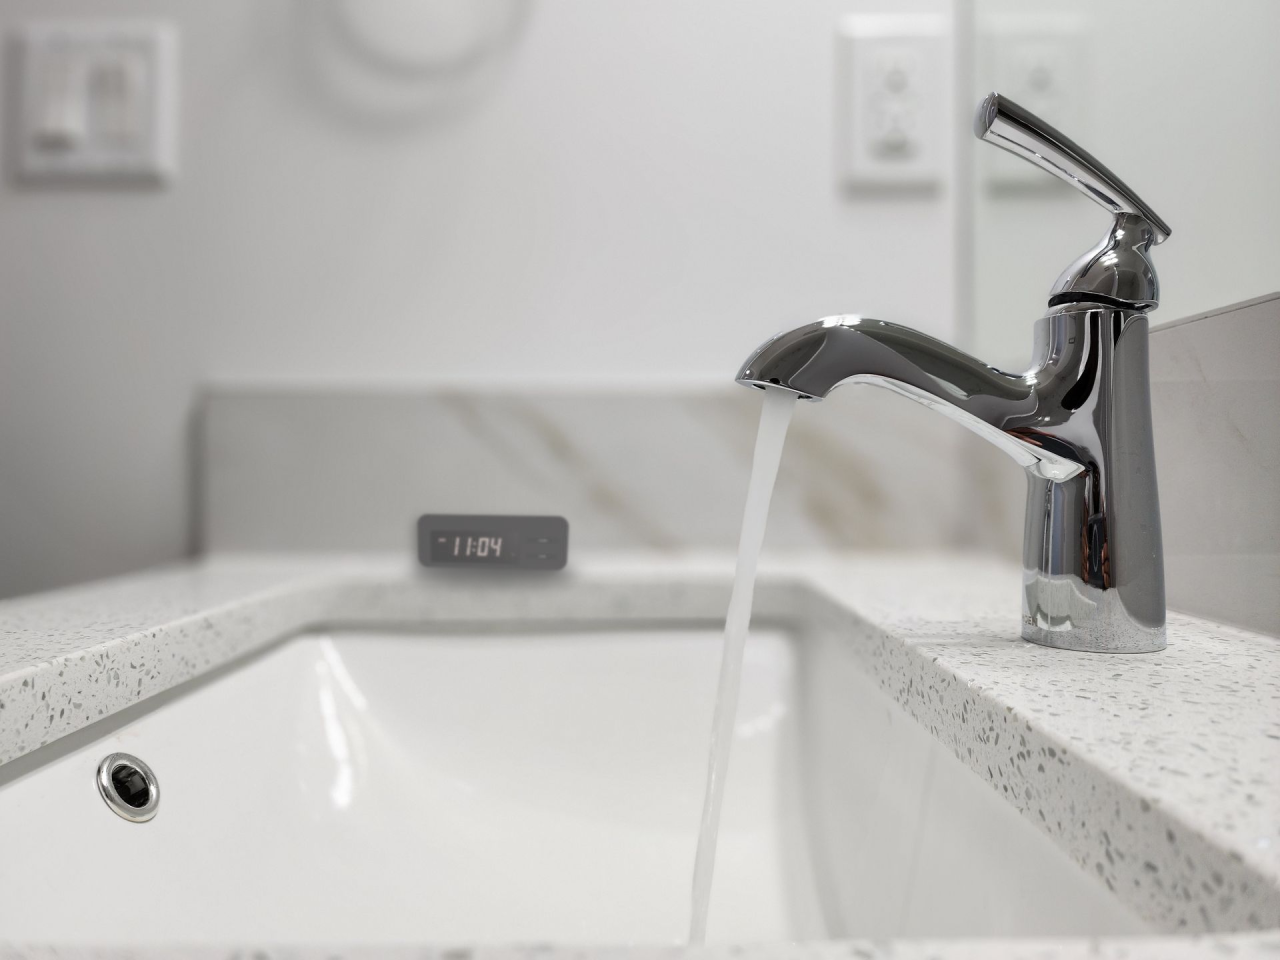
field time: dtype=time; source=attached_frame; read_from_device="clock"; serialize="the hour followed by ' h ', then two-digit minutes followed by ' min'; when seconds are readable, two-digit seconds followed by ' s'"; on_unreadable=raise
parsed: 11 h 04 min
